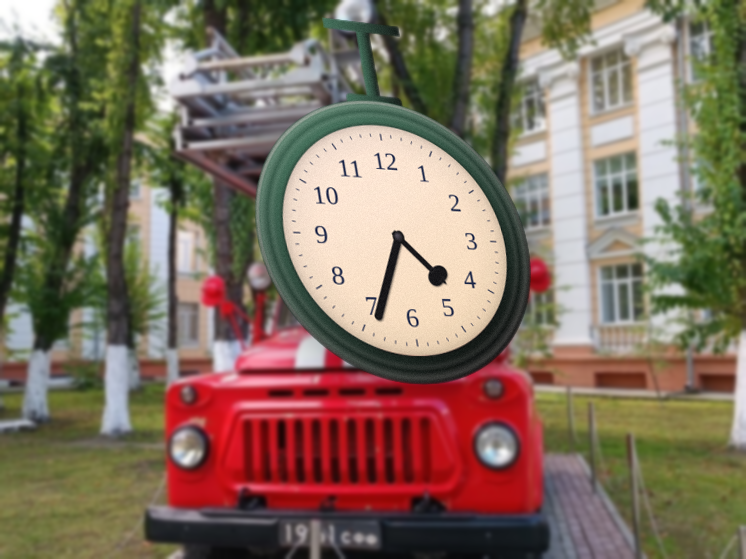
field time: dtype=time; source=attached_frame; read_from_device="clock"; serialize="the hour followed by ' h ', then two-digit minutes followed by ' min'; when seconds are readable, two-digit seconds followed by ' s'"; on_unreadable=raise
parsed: 4 h 34 min
